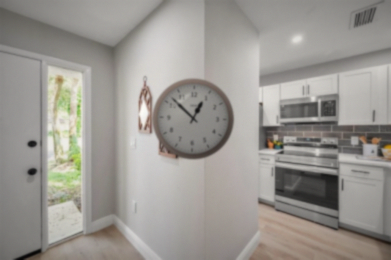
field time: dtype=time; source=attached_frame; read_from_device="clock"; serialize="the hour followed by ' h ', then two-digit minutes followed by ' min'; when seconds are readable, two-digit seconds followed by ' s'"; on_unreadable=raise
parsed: 12 h 52 min
